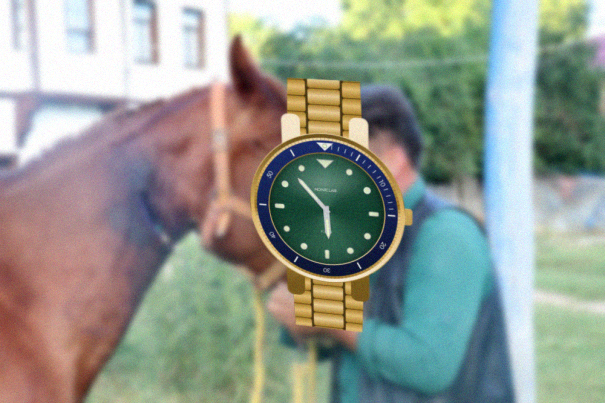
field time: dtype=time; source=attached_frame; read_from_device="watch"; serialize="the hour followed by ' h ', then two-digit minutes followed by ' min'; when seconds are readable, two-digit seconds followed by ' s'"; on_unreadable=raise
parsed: 5 h 53 min
